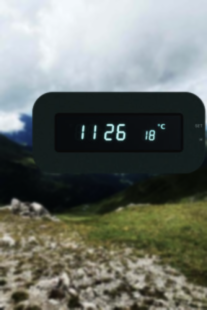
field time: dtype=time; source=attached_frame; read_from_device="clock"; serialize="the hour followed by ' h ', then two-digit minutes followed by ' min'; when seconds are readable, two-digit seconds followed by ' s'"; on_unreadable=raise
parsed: 11 h 26 min
